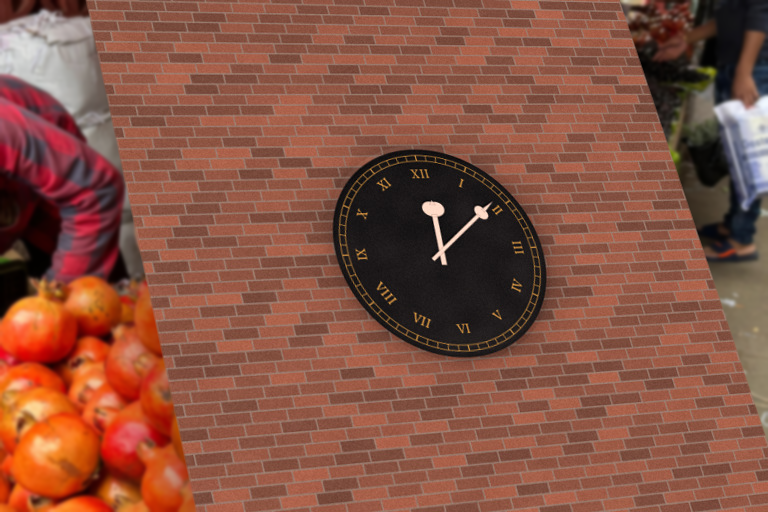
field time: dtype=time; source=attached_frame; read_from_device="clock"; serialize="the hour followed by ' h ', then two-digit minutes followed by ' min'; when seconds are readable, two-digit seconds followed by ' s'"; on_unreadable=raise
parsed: 12 h 09 min
